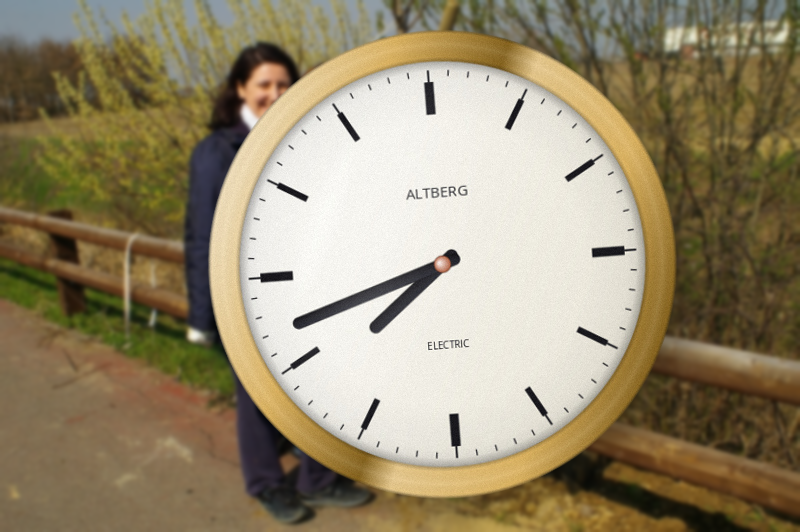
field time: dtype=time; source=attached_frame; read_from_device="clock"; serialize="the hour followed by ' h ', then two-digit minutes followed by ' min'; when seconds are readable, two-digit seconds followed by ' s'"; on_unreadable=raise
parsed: 7 h 42 min
